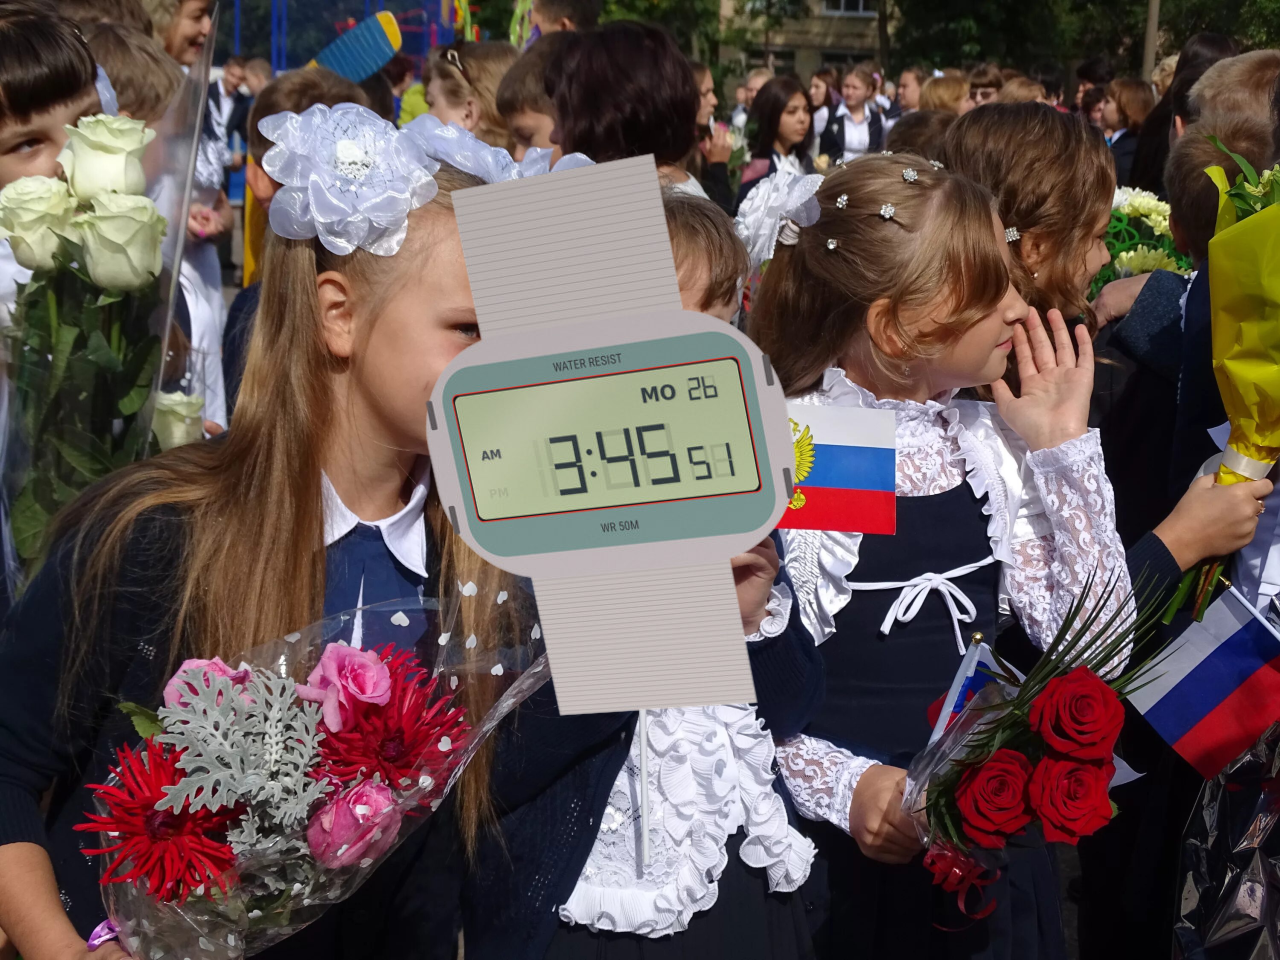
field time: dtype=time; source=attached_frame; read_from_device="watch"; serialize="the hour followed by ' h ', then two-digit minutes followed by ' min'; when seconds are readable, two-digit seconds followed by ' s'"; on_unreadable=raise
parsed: 3 h 45 min 51 s
